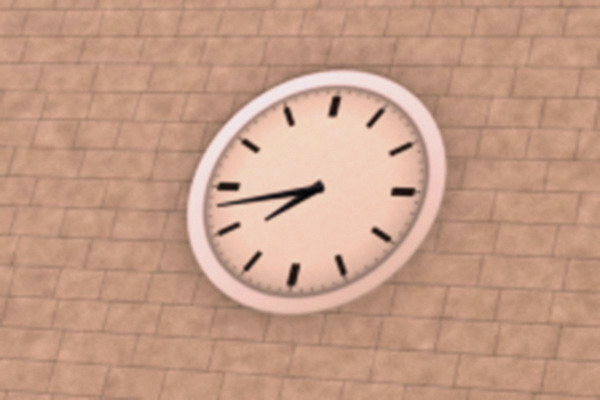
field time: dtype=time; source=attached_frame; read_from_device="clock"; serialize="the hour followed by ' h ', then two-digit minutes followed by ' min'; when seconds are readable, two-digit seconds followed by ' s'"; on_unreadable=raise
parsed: 7 h 43 min
